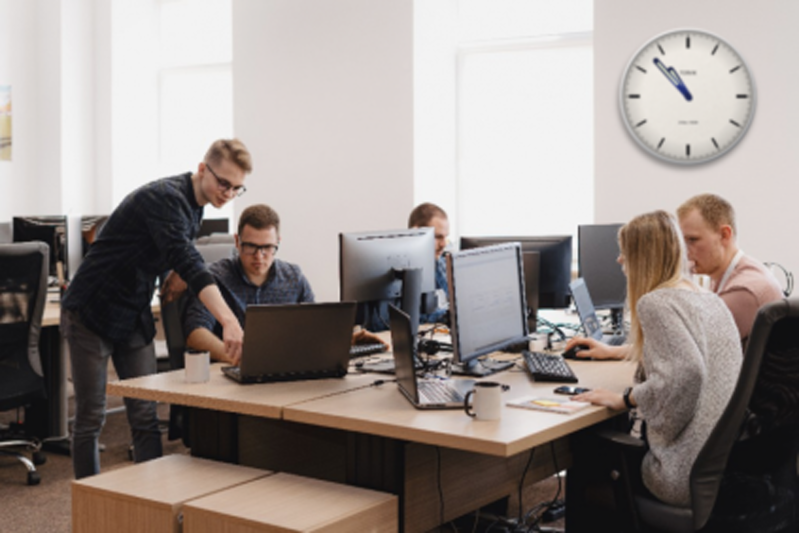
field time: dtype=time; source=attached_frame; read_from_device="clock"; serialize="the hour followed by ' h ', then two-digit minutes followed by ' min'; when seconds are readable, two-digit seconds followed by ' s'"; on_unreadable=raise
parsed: 10 h 53 min
